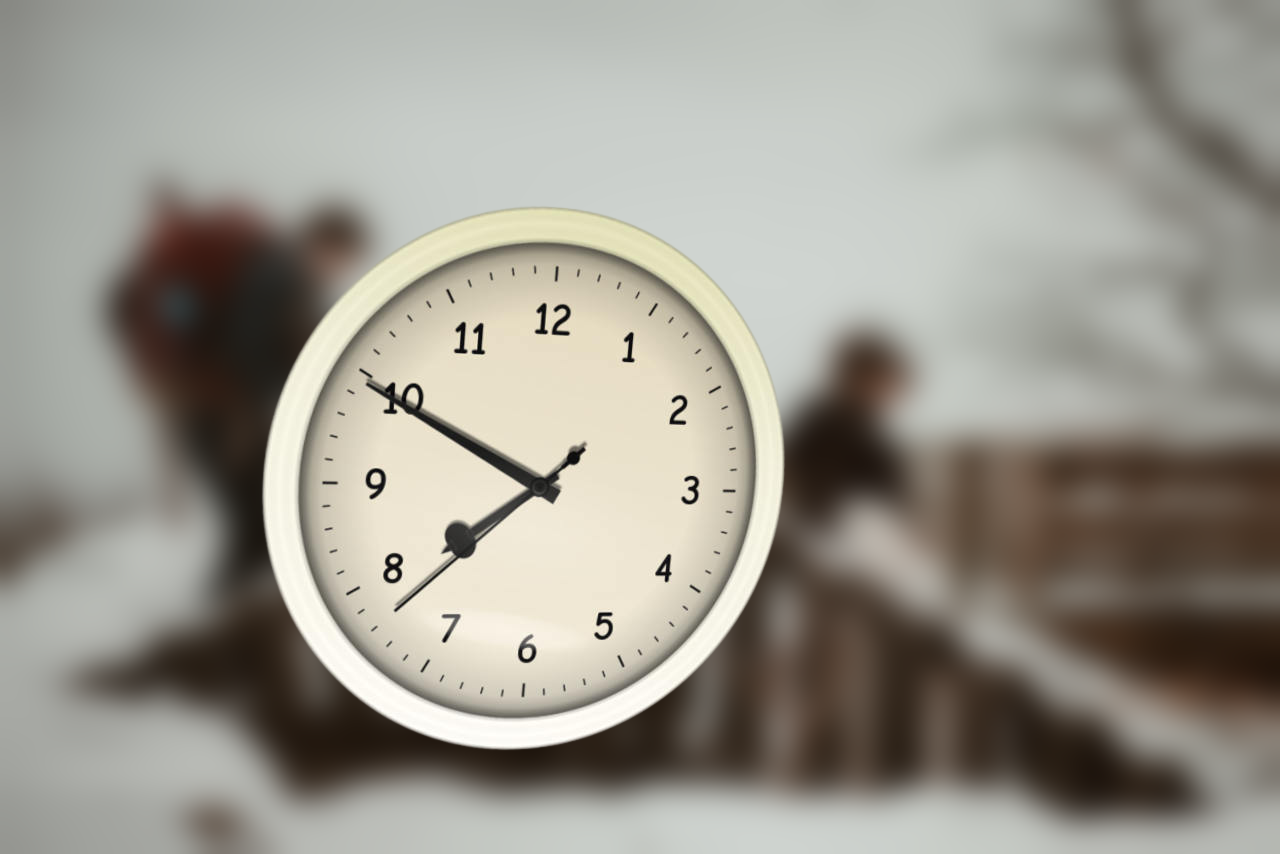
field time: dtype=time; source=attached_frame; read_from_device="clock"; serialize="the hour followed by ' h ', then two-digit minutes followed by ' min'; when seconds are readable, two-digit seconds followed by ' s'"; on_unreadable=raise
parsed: 7 h 49 min 38 s
